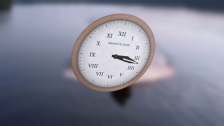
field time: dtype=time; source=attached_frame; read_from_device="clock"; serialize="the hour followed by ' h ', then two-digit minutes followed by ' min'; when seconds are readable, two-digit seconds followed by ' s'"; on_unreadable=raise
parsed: 3 h 17 min
